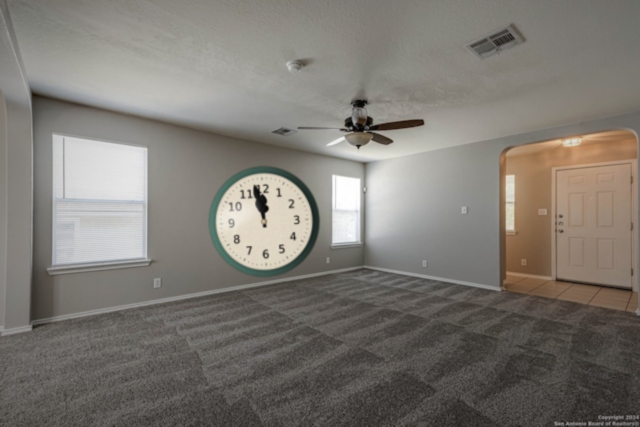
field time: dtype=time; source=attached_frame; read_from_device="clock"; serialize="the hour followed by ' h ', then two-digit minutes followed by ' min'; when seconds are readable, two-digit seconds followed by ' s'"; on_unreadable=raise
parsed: 11 h 58 min
